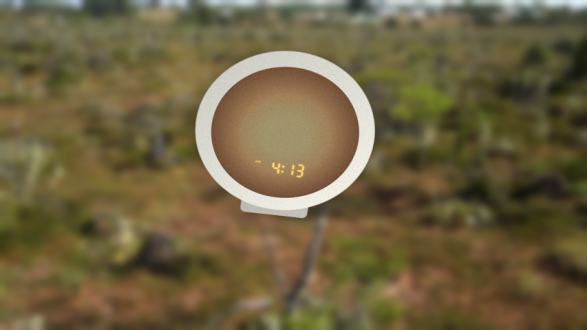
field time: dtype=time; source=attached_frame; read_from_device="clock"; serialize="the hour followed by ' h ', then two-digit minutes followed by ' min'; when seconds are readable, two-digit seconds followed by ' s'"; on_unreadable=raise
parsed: 4 h 13 min
